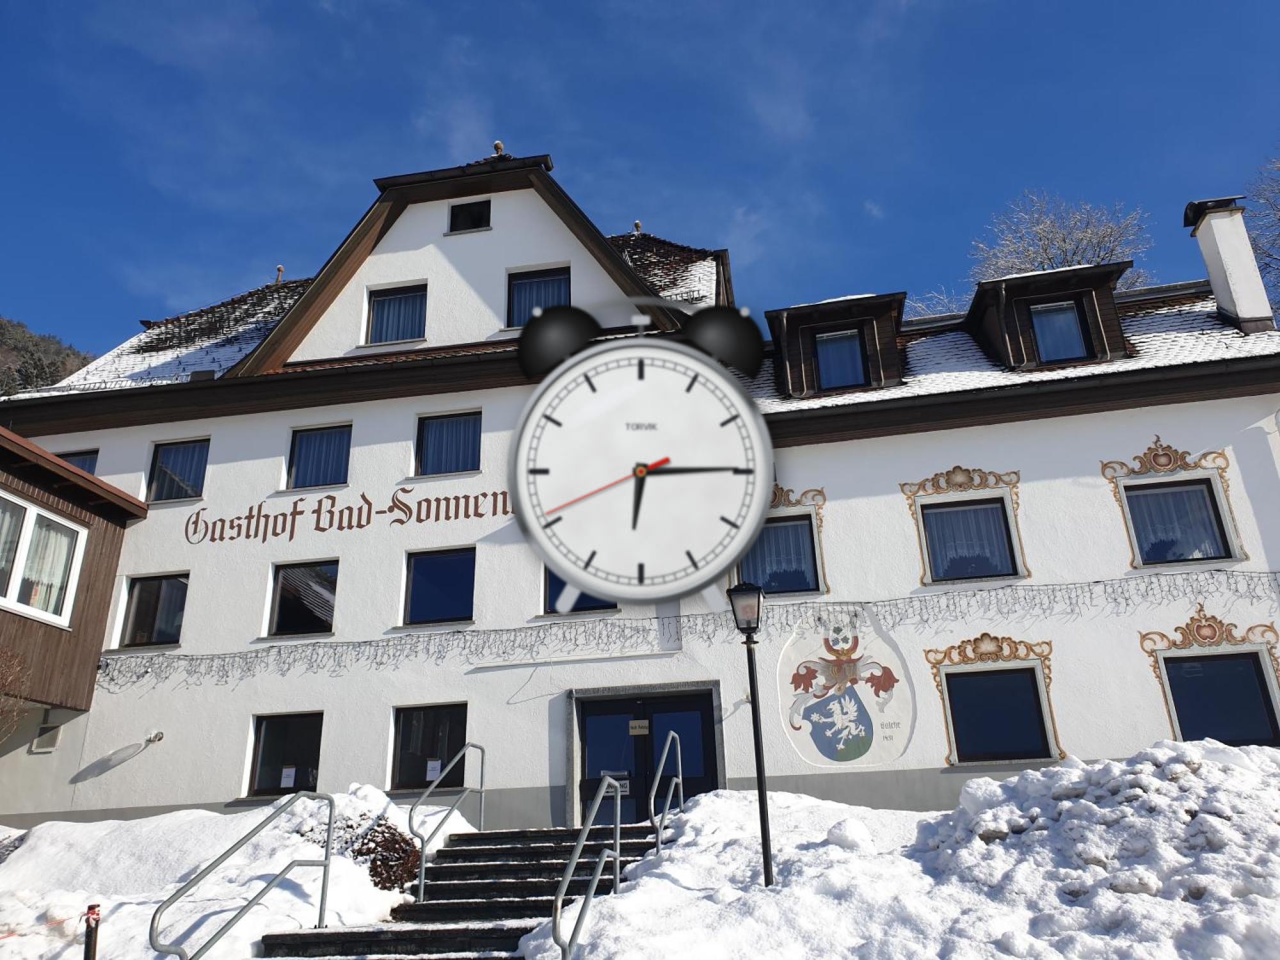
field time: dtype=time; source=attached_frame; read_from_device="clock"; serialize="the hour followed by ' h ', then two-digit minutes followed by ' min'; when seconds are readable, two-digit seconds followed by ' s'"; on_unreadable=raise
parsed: 6 h 14 min 41 s
